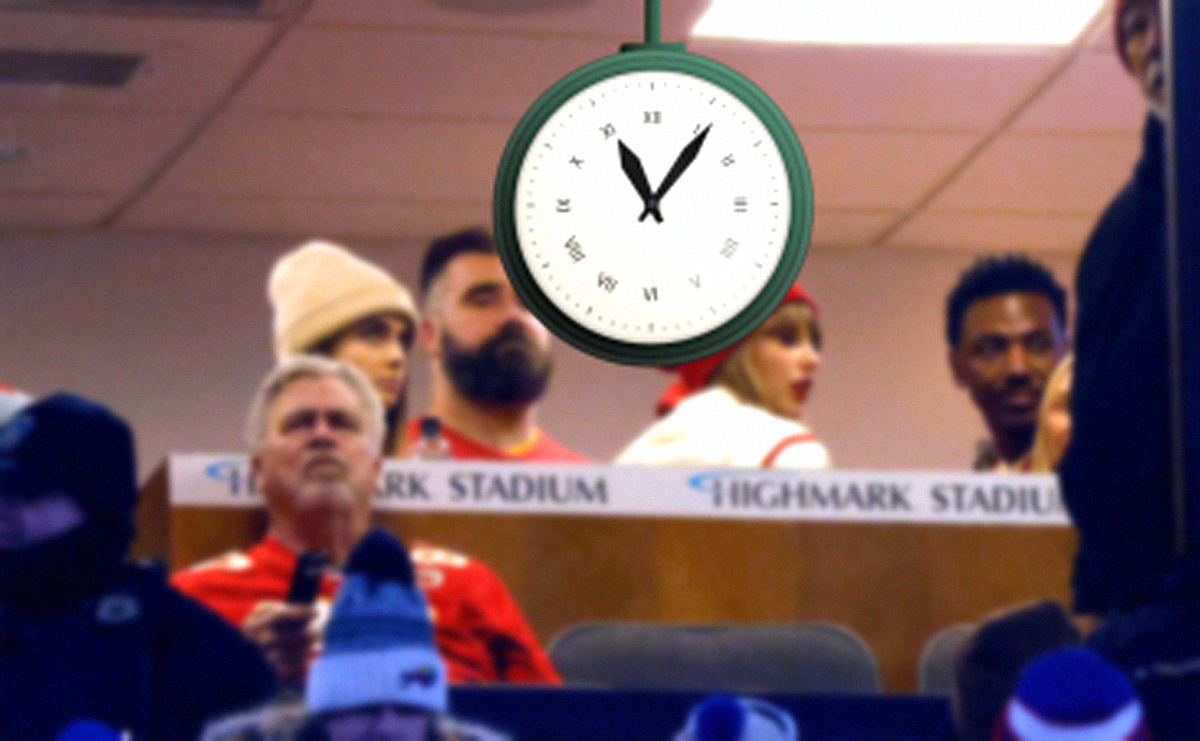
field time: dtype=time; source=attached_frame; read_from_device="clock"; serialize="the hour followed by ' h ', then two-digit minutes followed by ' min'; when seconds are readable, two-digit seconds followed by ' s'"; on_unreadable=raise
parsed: 11 h 06 min
